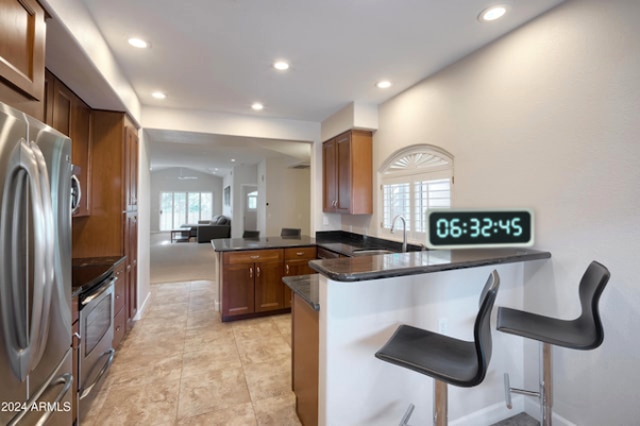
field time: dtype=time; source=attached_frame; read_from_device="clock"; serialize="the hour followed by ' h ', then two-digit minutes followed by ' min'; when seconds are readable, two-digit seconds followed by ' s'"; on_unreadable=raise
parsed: 6 h 32 min 45 s
